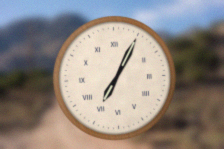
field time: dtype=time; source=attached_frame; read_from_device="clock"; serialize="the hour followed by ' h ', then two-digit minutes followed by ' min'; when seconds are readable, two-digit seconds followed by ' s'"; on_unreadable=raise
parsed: 7 h 05 min
